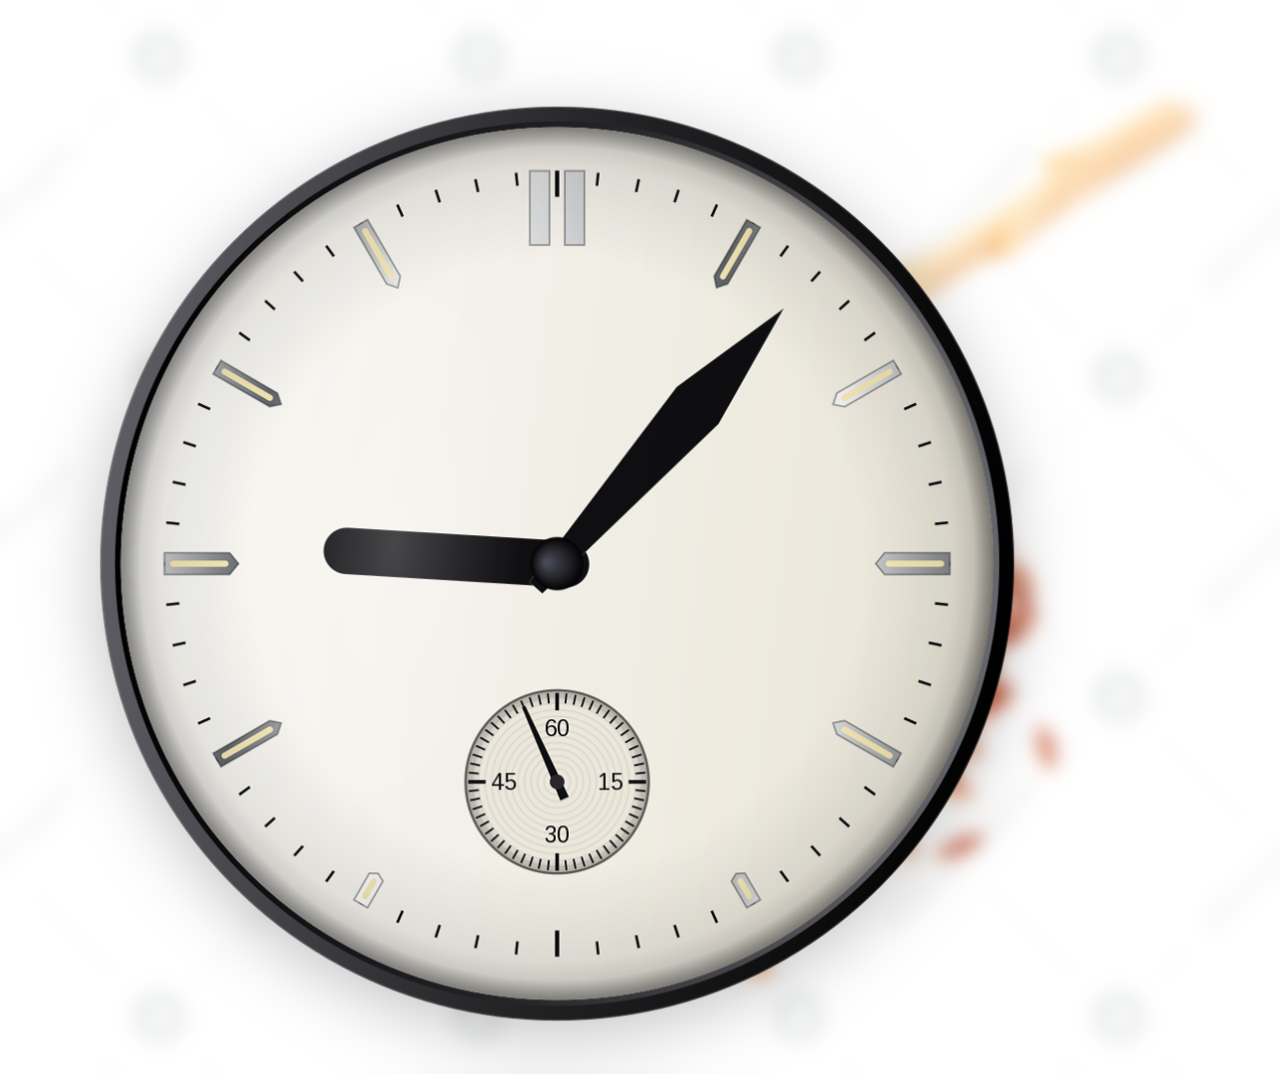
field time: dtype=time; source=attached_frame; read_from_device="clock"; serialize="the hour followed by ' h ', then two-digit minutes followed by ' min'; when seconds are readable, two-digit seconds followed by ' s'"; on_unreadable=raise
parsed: 9 h 06 min 56 s
